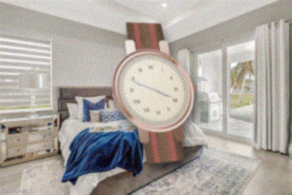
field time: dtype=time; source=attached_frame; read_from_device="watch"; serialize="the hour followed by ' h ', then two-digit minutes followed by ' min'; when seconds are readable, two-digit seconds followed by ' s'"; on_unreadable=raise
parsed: 3 h 49 min
